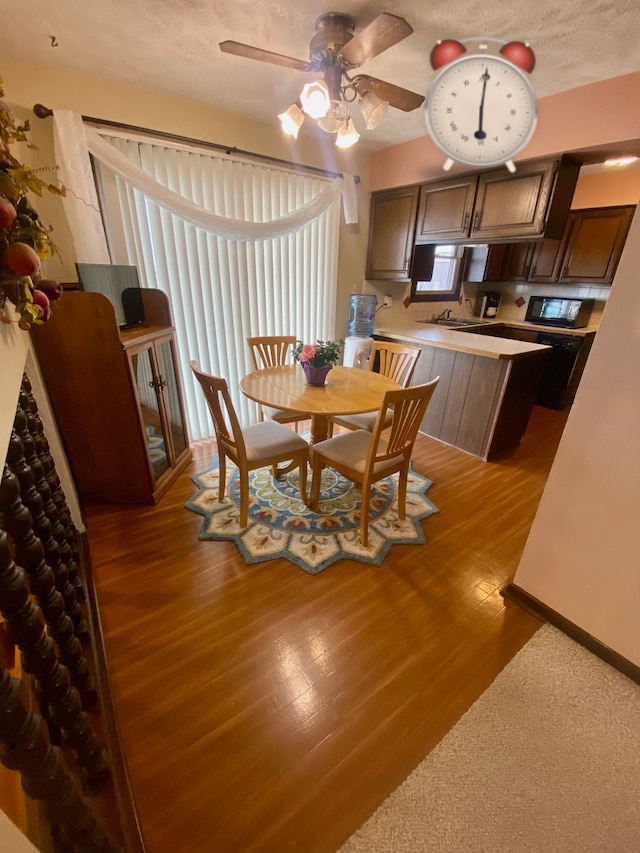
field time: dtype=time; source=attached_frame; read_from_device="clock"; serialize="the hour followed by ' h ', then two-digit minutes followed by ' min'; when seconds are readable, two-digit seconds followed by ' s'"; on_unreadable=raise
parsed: 6 h 01 min
